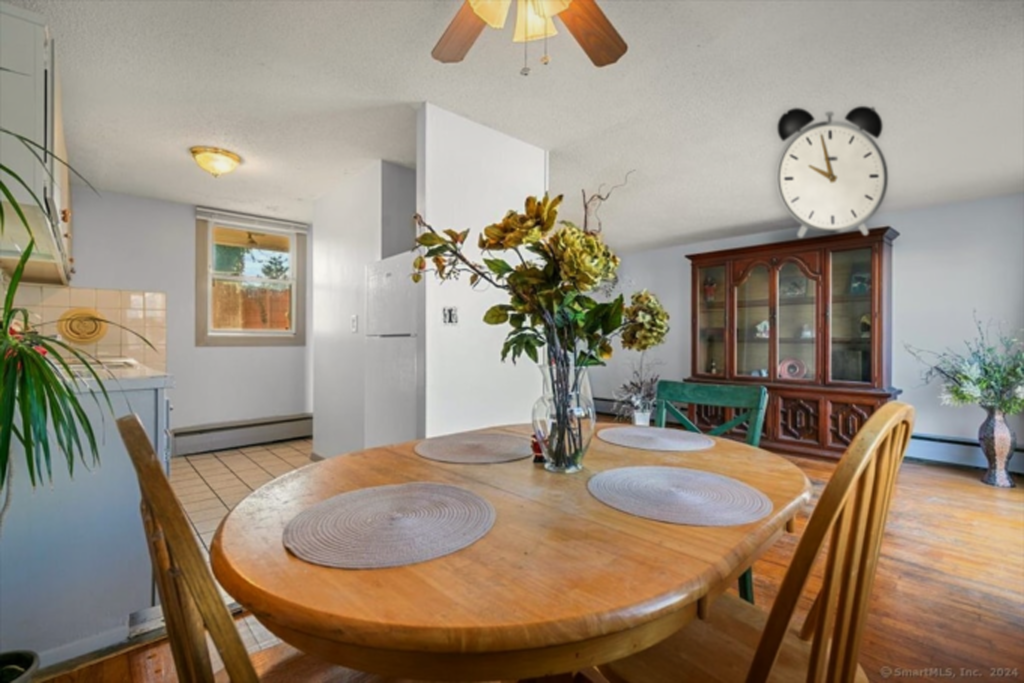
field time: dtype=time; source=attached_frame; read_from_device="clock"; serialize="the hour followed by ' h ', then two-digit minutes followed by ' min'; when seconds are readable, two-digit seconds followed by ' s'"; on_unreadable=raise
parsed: 9 h 58 min
